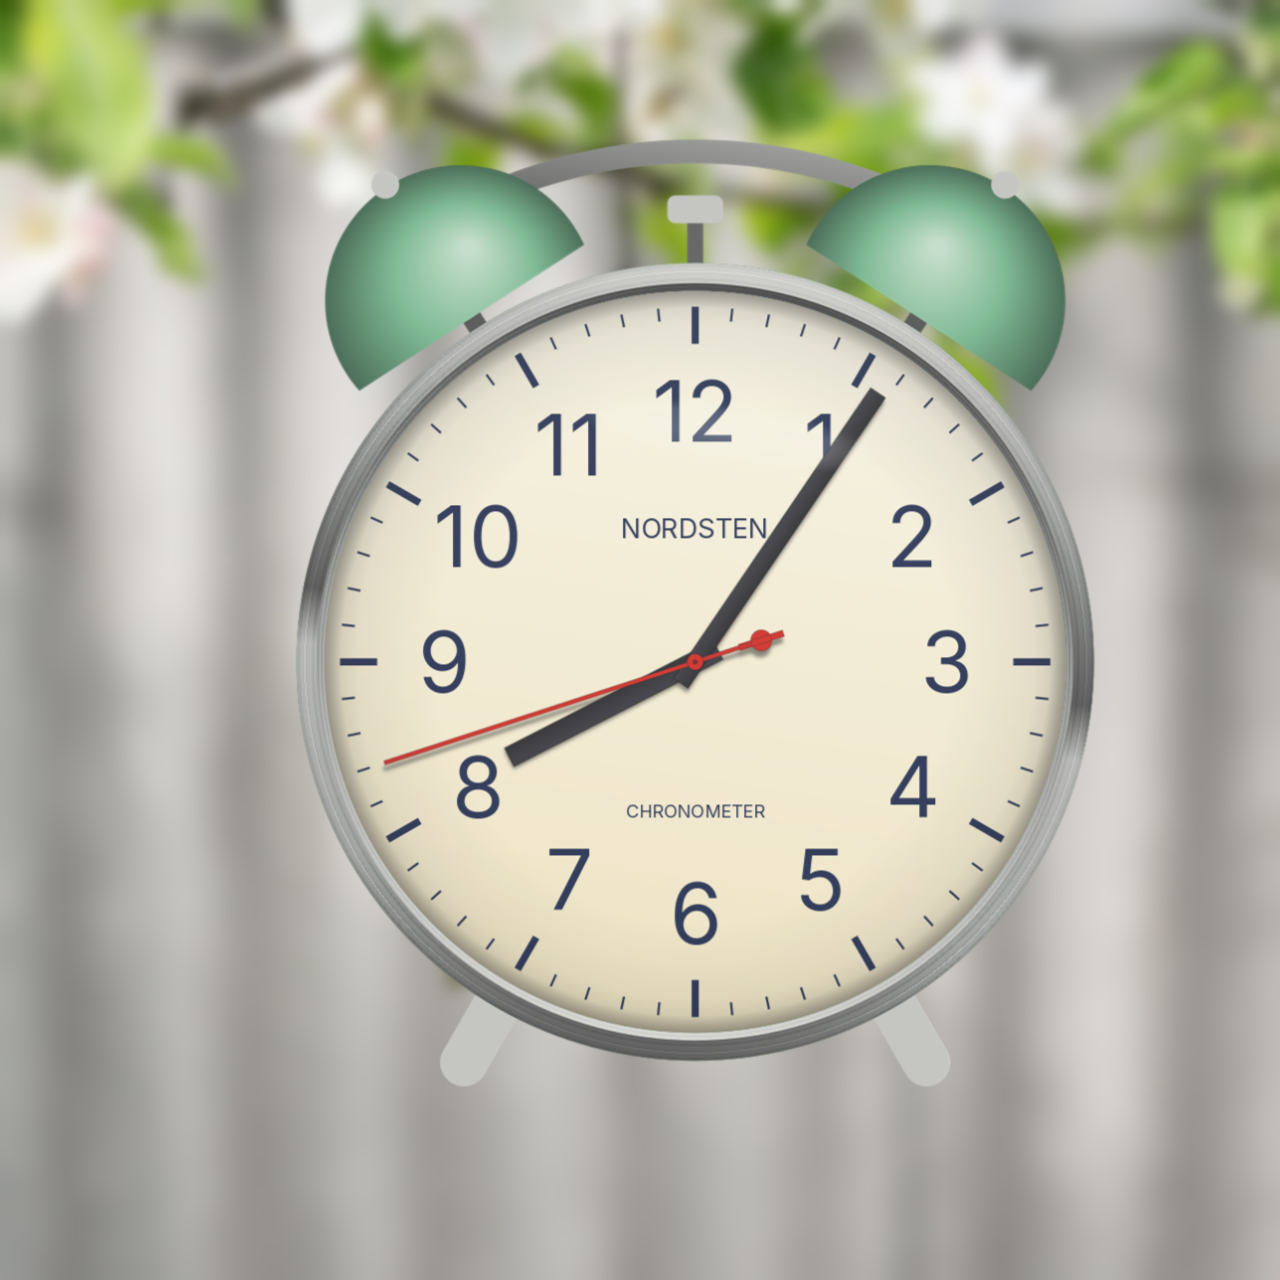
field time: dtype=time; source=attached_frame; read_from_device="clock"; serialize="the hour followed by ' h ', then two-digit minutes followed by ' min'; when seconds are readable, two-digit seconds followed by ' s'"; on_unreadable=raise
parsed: 8 h 05 min 42 s
